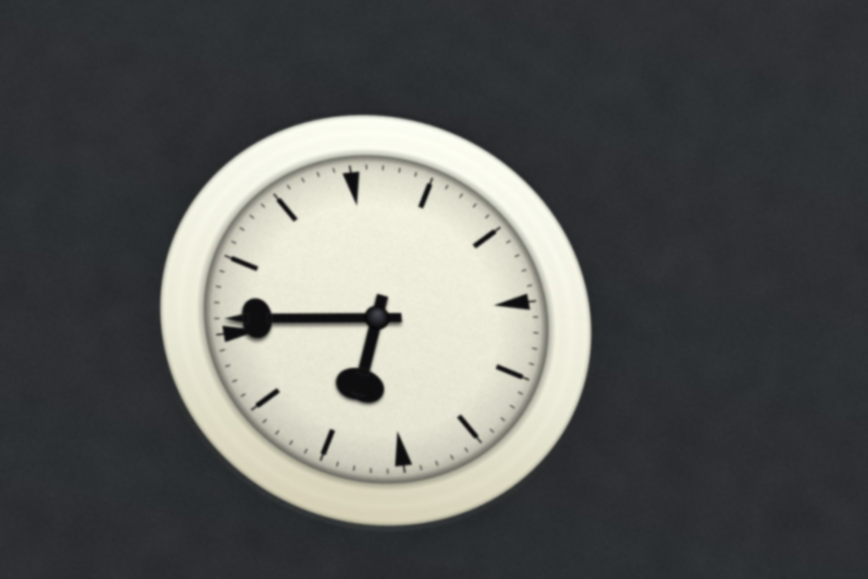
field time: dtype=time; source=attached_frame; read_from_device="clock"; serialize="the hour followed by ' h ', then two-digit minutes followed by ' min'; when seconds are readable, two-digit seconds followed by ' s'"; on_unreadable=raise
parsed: 6 h 46 min
